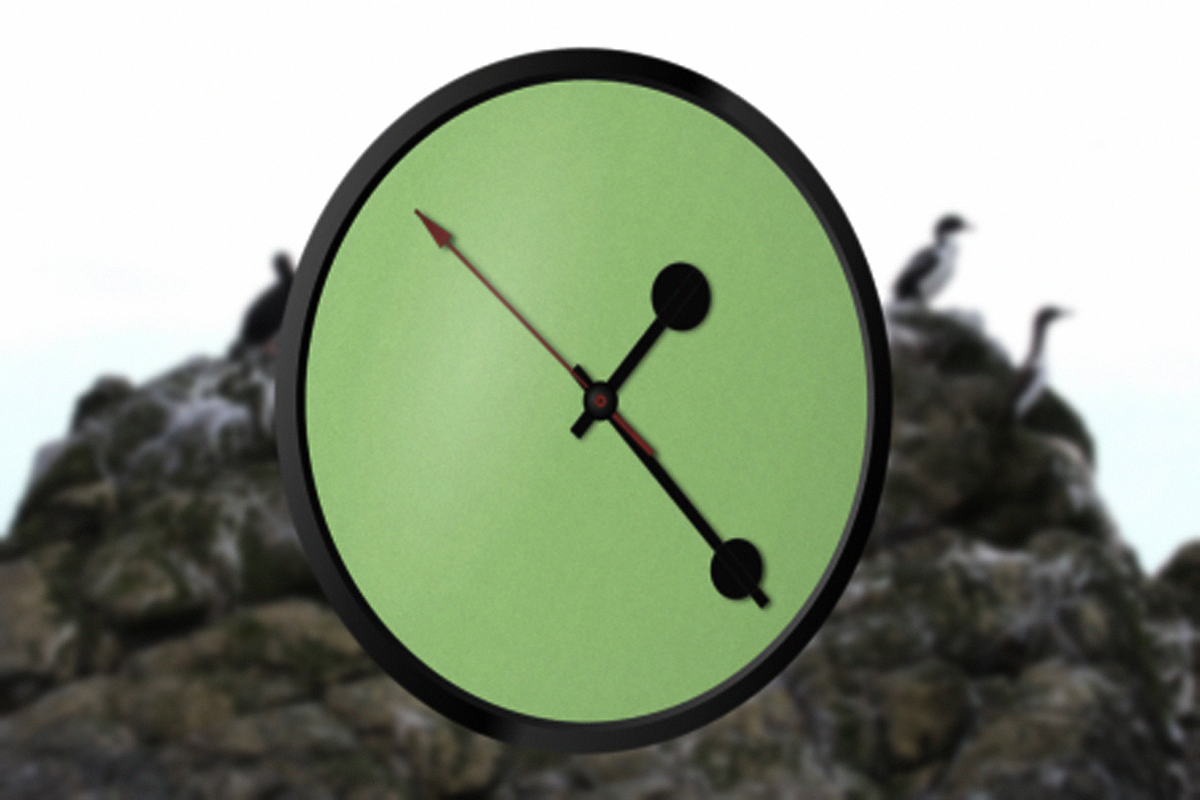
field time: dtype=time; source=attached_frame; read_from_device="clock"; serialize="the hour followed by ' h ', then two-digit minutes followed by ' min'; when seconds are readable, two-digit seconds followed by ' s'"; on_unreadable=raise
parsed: 1 h 22 min 52 s
